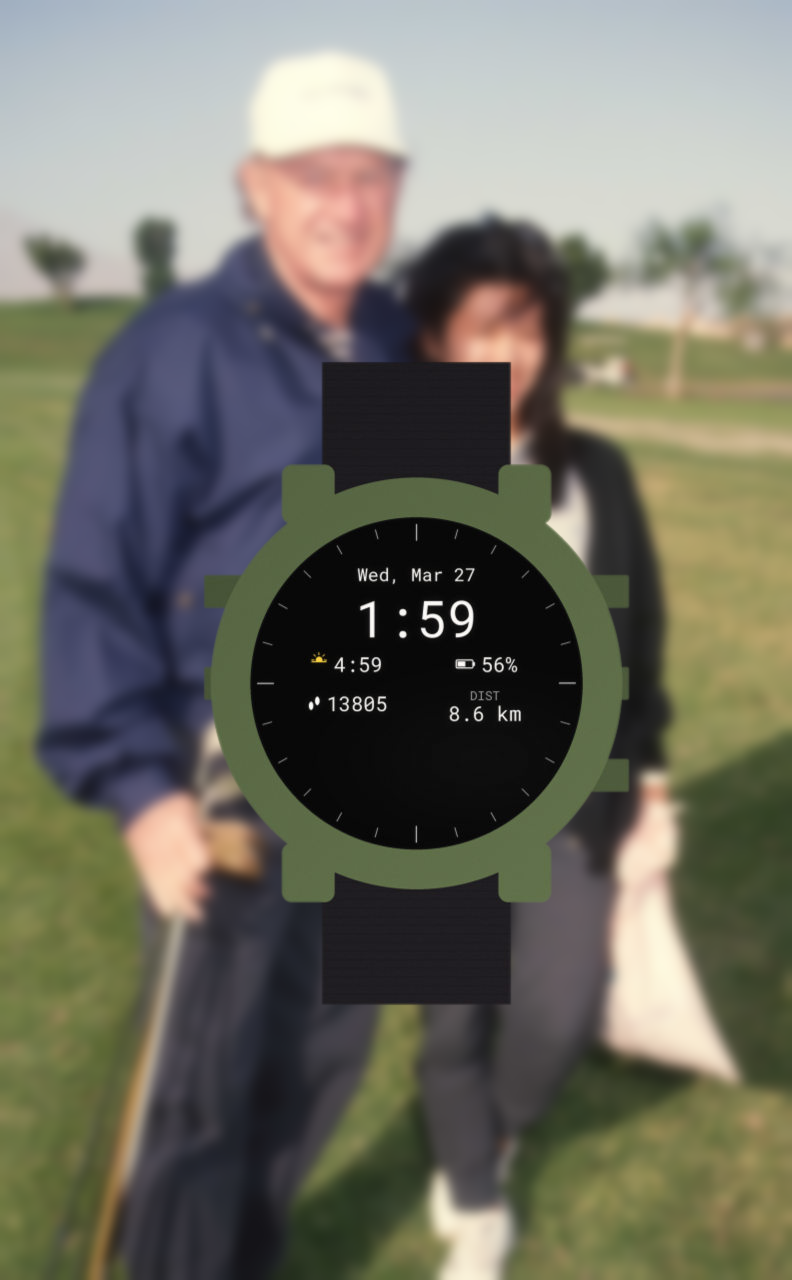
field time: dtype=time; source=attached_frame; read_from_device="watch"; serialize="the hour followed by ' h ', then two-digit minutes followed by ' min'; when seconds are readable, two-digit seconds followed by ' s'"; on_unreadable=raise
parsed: 1 h 59 min
